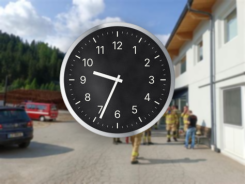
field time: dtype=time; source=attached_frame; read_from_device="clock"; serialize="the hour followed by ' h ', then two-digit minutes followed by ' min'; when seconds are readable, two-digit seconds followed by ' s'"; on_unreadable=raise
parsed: 9 h 34 min
